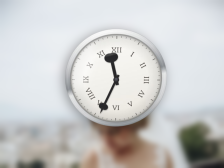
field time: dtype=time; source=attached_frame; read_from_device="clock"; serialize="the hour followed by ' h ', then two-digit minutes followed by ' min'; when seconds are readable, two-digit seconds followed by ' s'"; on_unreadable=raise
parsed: 11 h 34 min
